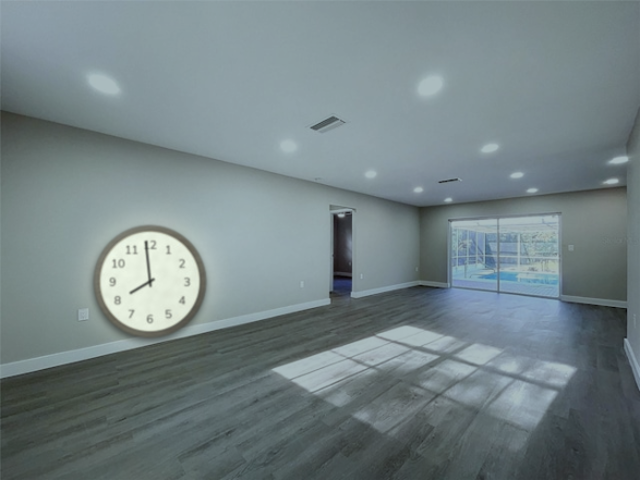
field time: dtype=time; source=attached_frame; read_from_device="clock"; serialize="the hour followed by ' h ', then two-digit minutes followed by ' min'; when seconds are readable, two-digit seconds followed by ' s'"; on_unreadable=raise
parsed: 7 h 59 min
